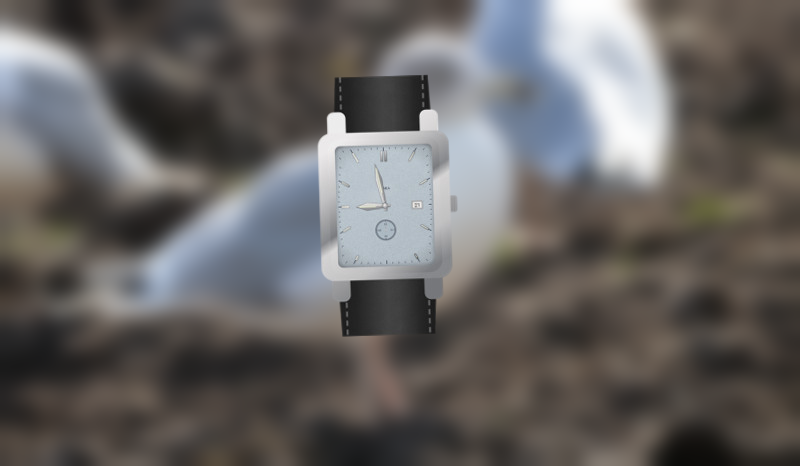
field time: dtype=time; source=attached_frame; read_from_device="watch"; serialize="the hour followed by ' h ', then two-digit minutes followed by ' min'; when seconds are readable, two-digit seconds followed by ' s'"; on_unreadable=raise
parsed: 8 h 58 min
